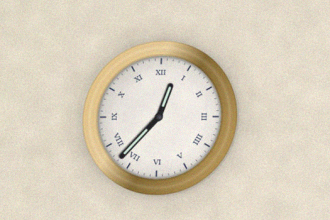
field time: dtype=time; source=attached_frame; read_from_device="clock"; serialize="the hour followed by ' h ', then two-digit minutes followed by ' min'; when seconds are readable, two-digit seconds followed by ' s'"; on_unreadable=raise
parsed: 12 h 37 min
